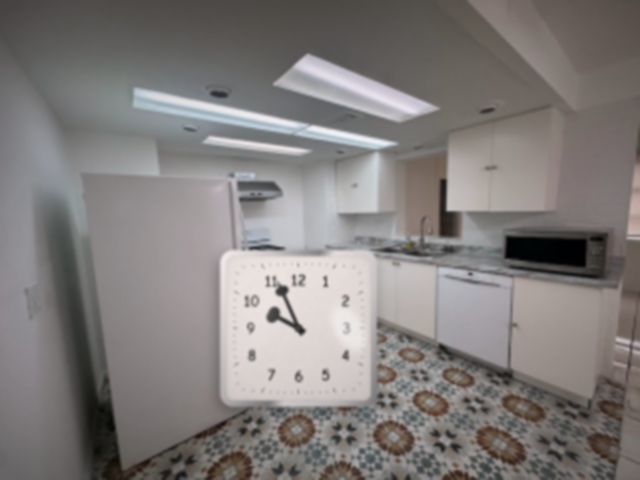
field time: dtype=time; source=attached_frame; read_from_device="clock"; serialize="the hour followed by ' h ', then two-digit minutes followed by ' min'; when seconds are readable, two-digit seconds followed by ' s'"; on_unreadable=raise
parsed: 9 h 56 min
